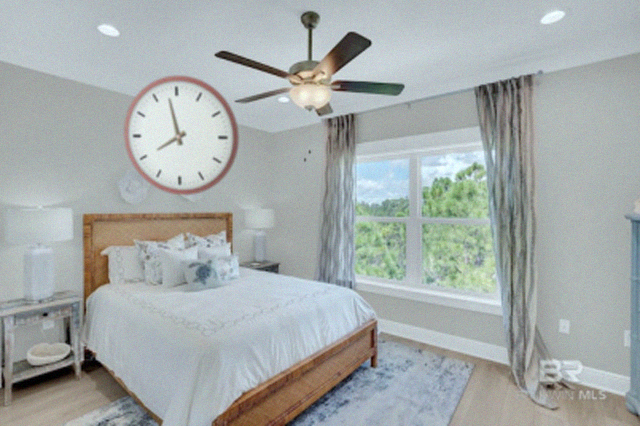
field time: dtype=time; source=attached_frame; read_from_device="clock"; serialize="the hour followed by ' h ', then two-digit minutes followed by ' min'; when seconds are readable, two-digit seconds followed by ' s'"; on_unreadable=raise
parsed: 7 h 58 min
